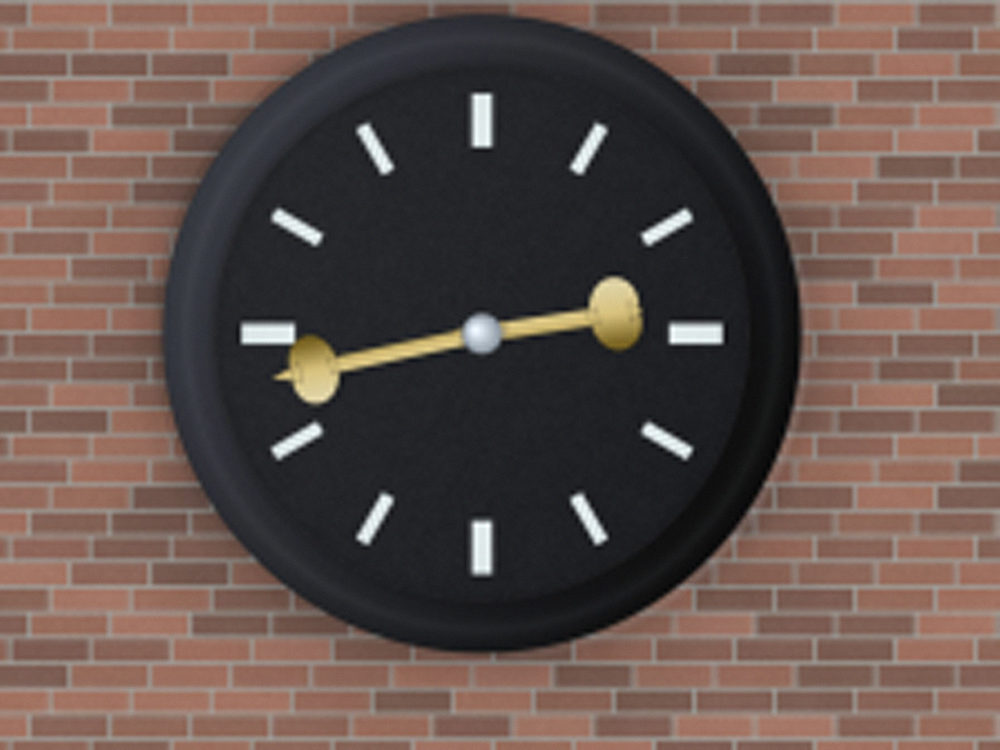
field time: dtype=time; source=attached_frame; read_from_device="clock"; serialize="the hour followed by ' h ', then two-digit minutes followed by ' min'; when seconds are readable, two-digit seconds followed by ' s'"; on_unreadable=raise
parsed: 2 h 43 min
